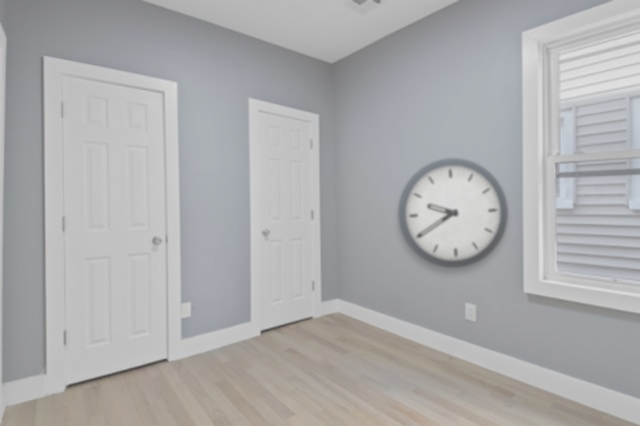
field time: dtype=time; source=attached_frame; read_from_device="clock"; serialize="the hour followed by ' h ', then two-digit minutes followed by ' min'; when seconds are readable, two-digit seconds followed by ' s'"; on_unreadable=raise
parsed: 9 h 40 min
